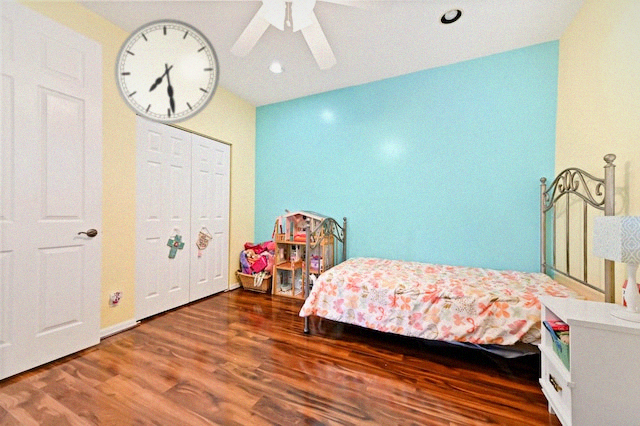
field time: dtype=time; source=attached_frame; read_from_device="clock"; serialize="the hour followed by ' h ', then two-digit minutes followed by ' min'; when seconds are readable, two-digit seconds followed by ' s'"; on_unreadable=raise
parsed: 7 h 29 min
